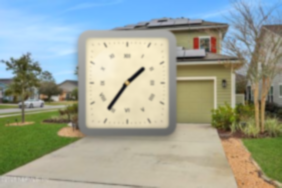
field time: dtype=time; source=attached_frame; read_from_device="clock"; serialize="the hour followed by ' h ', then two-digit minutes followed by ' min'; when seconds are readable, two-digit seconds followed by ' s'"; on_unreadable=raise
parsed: 1 h 36 min
